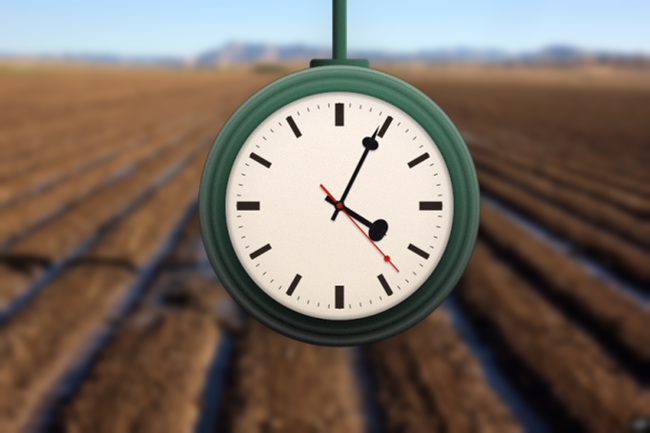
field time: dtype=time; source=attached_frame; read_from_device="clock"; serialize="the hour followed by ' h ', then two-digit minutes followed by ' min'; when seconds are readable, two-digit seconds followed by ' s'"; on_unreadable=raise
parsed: 4 h 04 min 23 s
